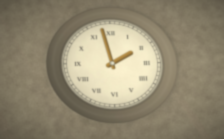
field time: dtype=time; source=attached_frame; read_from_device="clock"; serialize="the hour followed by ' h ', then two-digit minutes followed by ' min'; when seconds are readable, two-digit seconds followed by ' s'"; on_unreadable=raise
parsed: 1 h 58 min
